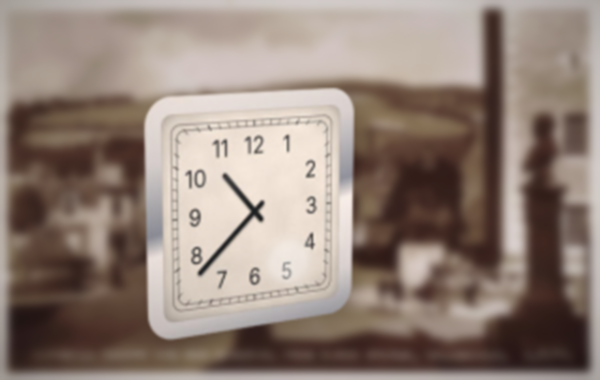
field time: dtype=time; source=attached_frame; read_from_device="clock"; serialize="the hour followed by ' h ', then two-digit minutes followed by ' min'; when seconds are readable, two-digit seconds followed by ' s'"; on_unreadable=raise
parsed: 10 h 38 min
